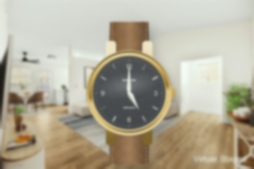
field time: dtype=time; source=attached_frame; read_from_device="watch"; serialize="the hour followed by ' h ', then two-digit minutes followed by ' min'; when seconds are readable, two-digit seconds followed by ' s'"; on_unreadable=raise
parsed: 5 h 00 min
